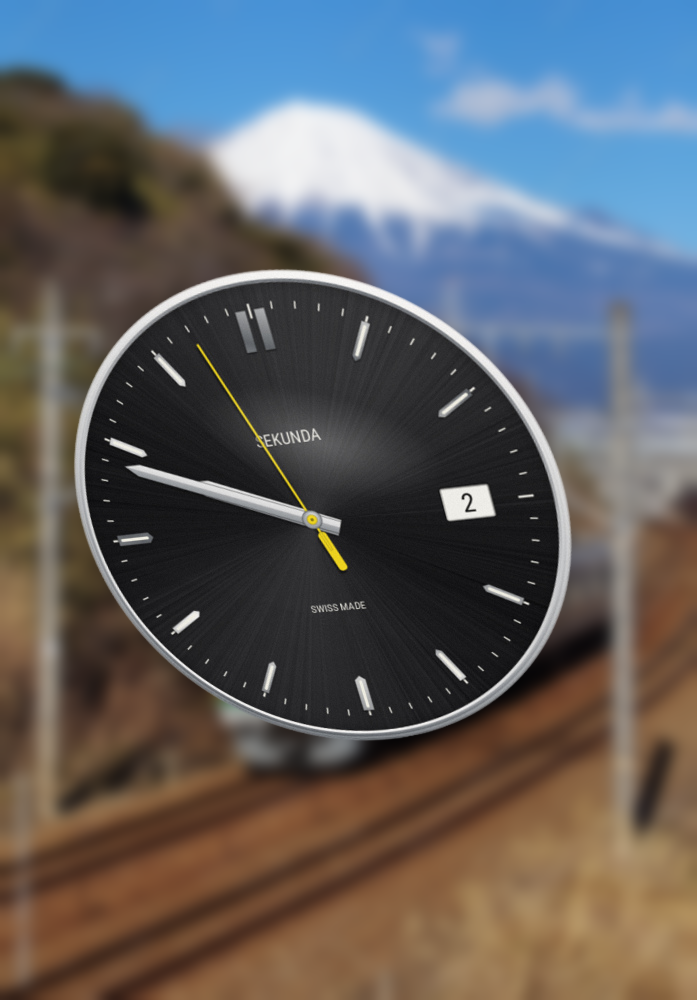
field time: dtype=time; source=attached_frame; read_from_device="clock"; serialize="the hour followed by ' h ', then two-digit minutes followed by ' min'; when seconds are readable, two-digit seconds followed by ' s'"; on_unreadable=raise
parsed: 9 h 48 min 57 s
